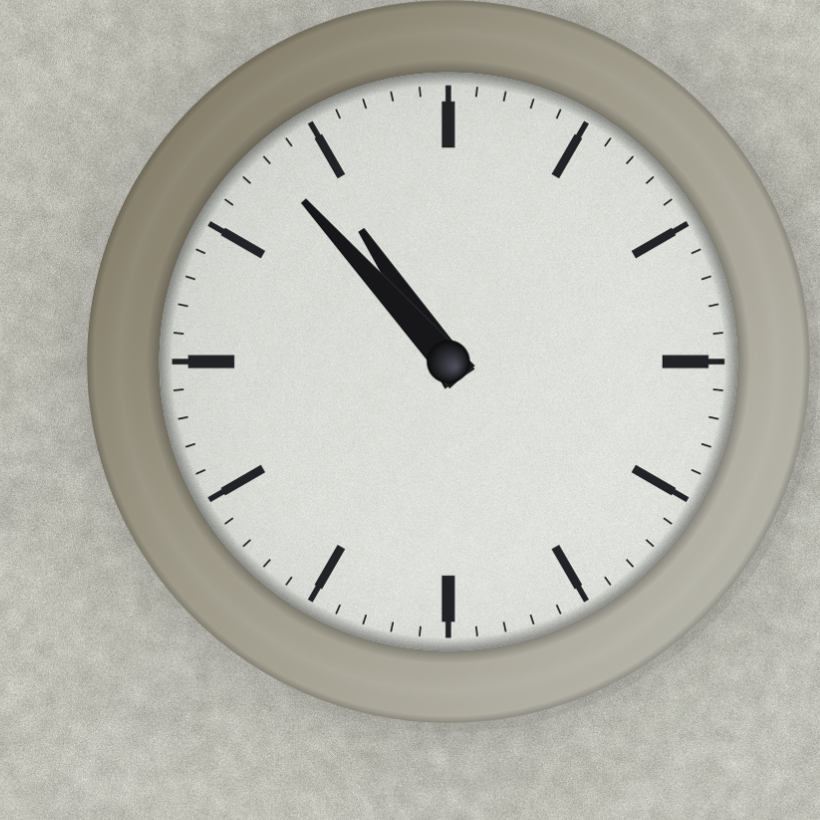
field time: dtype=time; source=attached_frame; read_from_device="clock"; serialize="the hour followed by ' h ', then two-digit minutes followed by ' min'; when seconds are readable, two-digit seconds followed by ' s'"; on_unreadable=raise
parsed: 10 h 53 min
